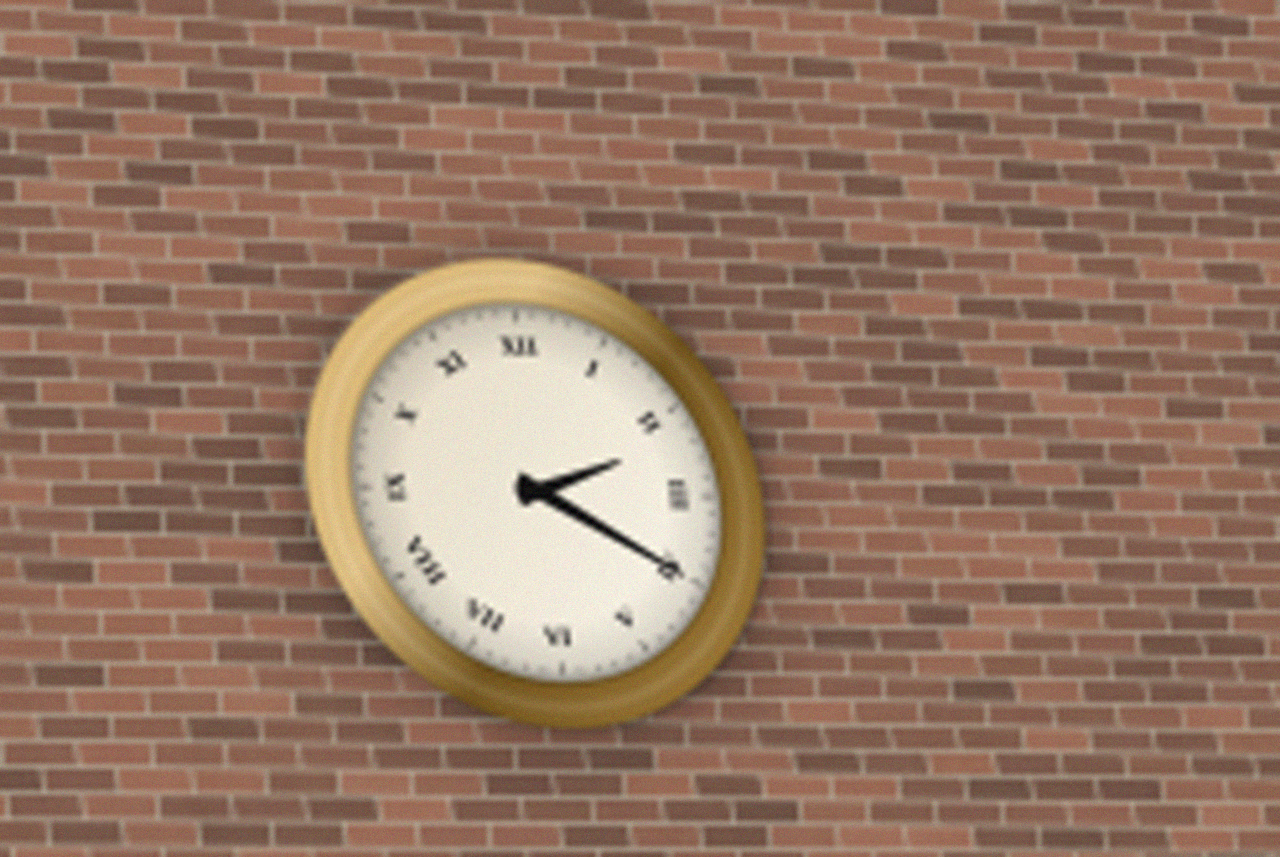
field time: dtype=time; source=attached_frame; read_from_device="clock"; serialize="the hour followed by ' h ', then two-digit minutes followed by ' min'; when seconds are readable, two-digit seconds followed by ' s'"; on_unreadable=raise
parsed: 2 h 20 min
